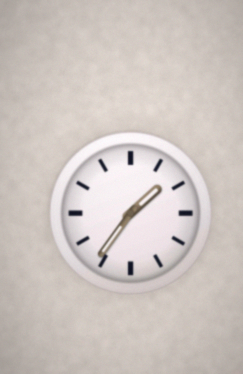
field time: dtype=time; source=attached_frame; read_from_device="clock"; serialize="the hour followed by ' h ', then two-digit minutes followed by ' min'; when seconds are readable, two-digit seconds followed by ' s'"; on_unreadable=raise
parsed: 1 h 36 min
